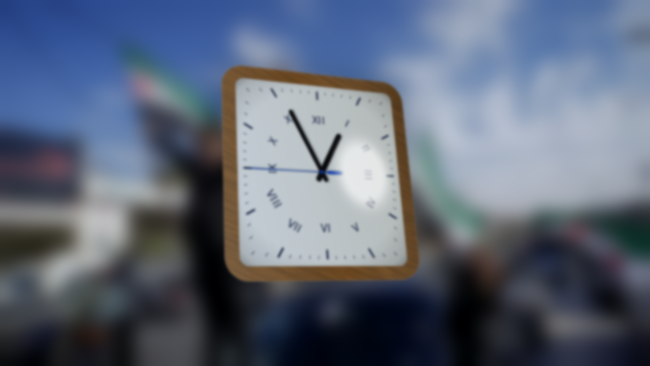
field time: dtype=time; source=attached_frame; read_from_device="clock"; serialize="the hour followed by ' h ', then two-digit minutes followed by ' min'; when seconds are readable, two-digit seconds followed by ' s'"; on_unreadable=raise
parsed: 12 h 55 min 45 s
